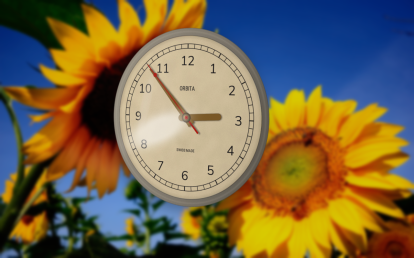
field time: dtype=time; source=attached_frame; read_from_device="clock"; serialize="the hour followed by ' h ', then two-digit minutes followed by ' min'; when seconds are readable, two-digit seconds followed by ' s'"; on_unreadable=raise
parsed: 2 h 52 min 53 s
